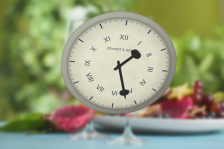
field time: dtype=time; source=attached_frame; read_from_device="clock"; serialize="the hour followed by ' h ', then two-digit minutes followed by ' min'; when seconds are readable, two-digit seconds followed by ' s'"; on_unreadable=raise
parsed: 1 h 27 min
